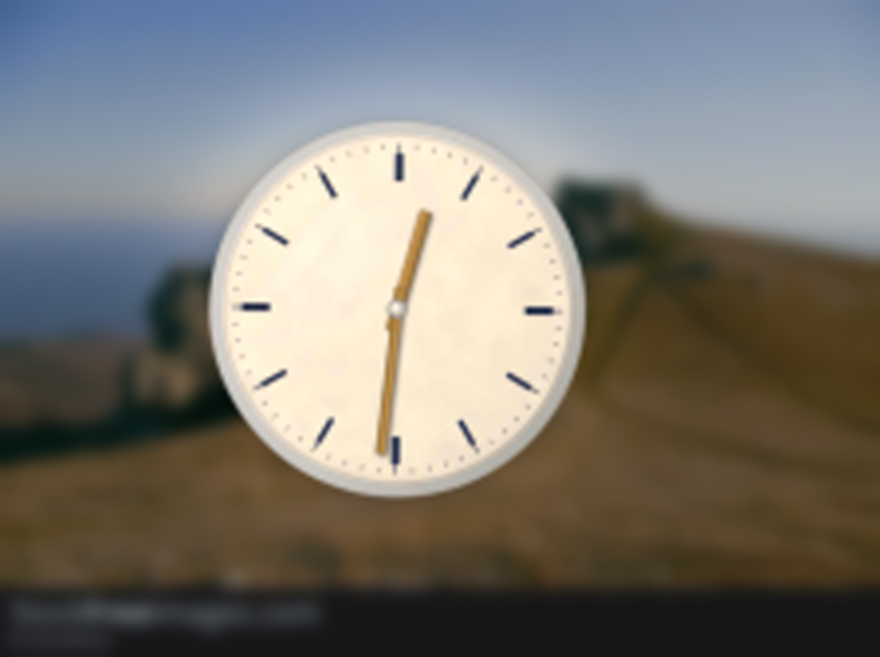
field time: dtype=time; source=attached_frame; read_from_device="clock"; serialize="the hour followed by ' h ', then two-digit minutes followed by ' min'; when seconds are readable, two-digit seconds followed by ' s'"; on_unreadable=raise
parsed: 12 h 31 min
